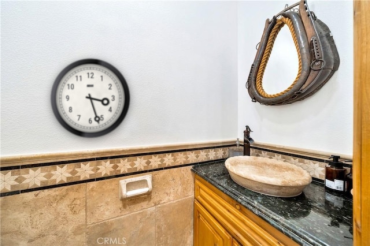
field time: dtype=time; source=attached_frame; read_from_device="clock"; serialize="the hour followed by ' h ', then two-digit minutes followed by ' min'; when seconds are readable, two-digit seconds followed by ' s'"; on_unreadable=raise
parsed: 3 h 27 min
